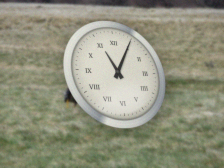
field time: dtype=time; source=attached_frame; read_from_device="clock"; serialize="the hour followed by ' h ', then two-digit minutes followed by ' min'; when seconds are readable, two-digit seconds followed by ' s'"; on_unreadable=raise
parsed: 11 h 05 min
